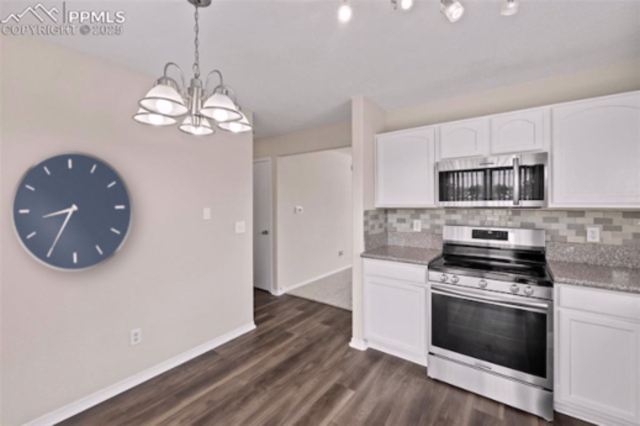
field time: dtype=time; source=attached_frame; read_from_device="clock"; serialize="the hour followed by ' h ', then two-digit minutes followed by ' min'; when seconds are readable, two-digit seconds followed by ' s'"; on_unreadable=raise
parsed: 8 h 35 min
